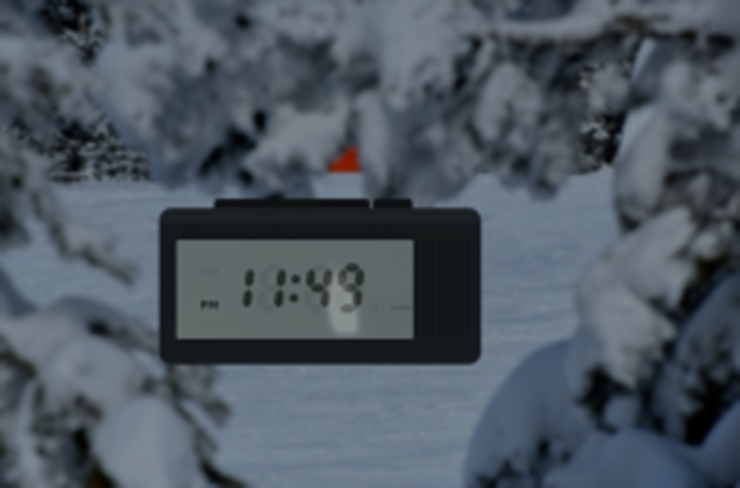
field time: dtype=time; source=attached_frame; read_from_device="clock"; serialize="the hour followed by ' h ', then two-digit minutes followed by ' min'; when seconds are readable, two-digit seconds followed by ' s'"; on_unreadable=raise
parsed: 11 h 49 min
